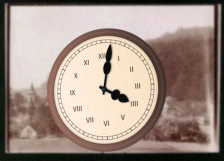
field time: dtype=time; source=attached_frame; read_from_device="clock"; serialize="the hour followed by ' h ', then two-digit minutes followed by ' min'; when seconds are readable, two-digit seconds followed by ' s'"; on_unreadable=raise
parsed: 4 h 02 min
